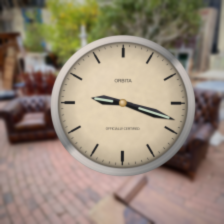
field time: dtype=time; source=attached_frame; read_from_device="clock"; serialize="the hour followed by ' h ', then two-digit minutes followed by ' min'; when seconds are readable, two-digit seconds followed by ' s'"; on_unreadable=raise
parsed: 9 h 18 min
